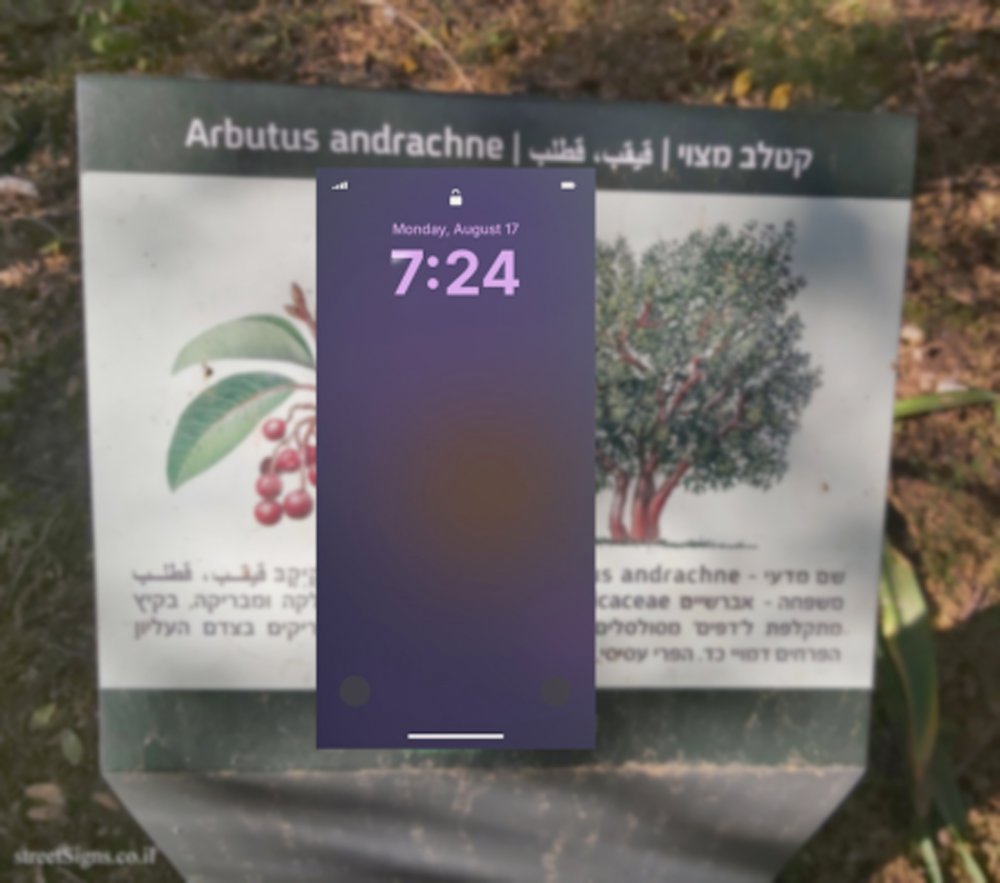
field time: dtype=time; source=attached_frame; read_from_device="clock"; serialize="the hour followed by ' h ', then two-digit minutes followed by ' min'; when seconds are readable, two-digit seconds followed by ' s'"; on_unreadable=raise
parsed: 7 h 24 min
